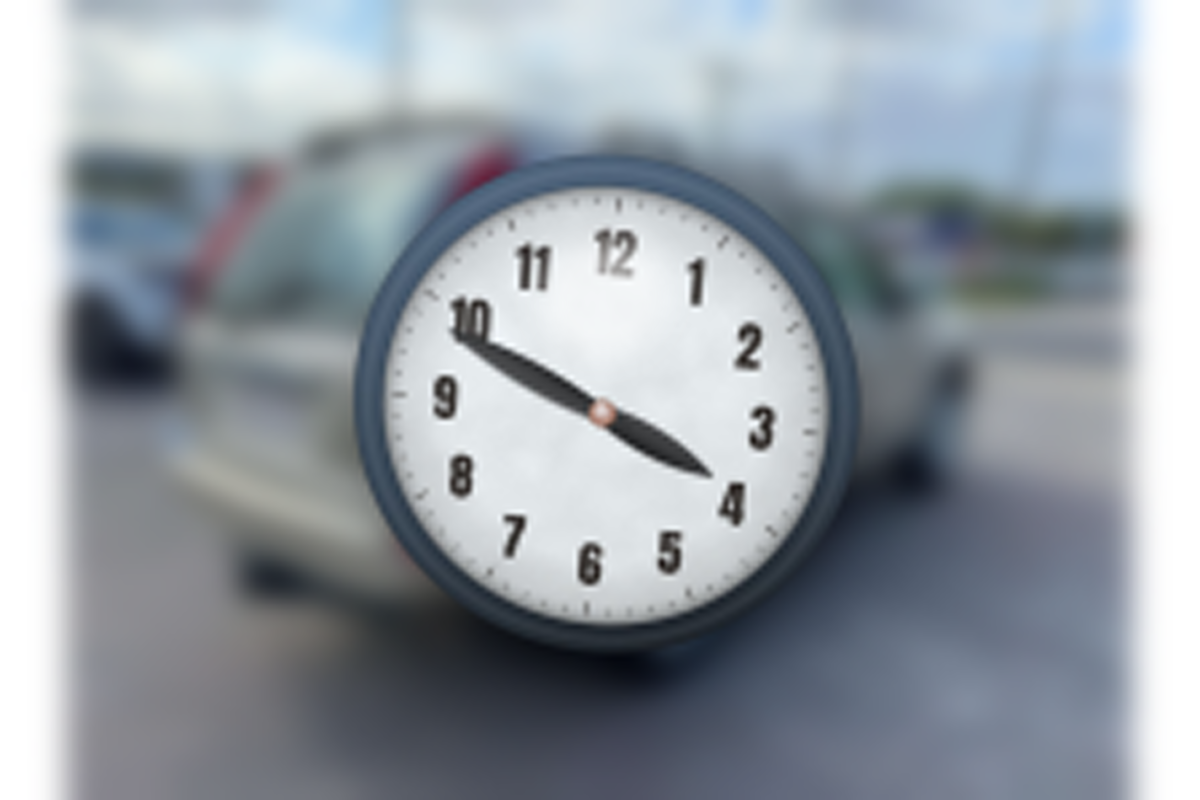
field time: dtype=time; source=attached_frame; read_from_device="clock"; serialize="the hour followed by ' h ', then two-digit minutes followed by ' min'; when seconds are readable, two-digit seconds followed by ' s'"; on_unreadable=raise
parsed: 3 h 49 min
